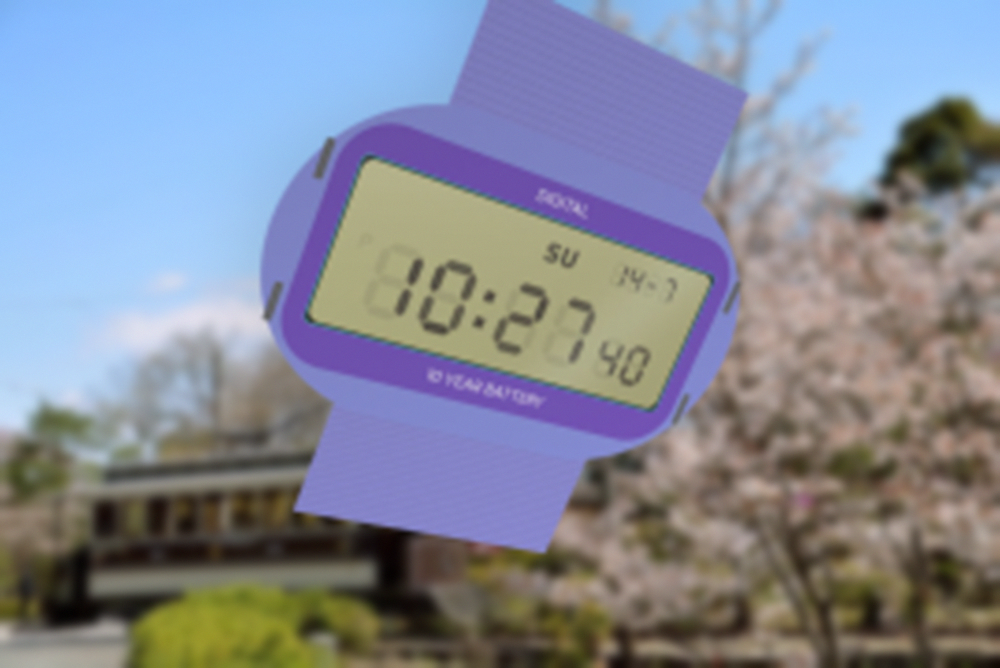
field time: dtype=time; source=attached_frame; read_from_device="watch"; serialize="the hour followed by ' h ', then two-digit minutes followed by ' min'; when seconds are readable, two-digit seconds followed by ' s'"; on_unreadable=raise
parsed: 10 h 27 min 40 s
